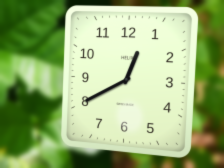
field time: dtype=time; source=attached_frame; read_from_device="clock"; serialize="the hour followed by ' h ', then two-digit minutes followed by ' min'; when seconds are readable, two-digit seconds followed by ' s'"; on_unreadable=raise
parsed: 12 h 40 min
